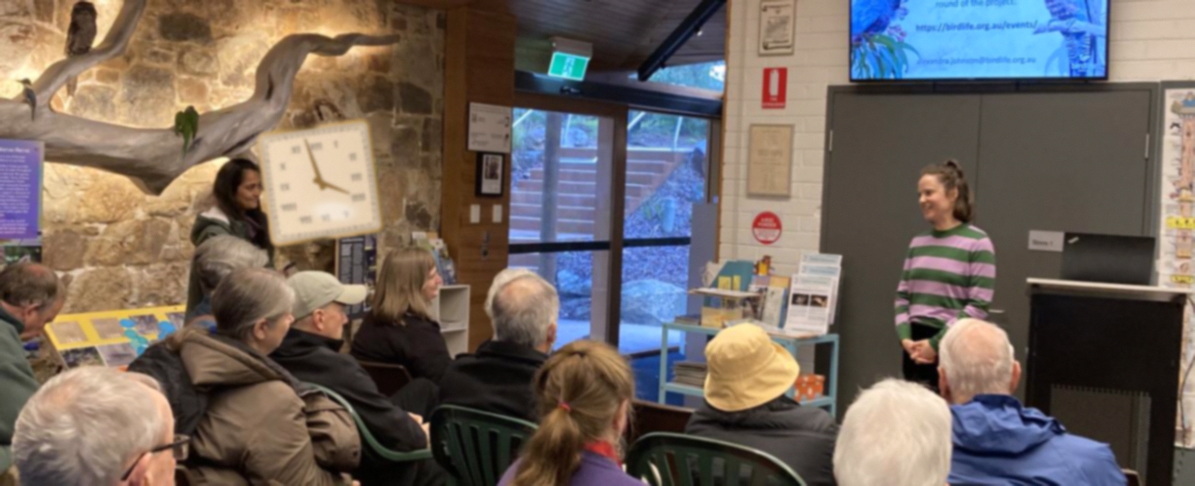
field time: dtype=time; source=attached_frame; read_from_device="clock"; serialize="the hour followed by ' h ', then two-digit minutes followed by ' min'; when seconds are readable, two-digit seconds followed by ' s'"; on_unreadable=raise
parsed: 3 h 58 min
